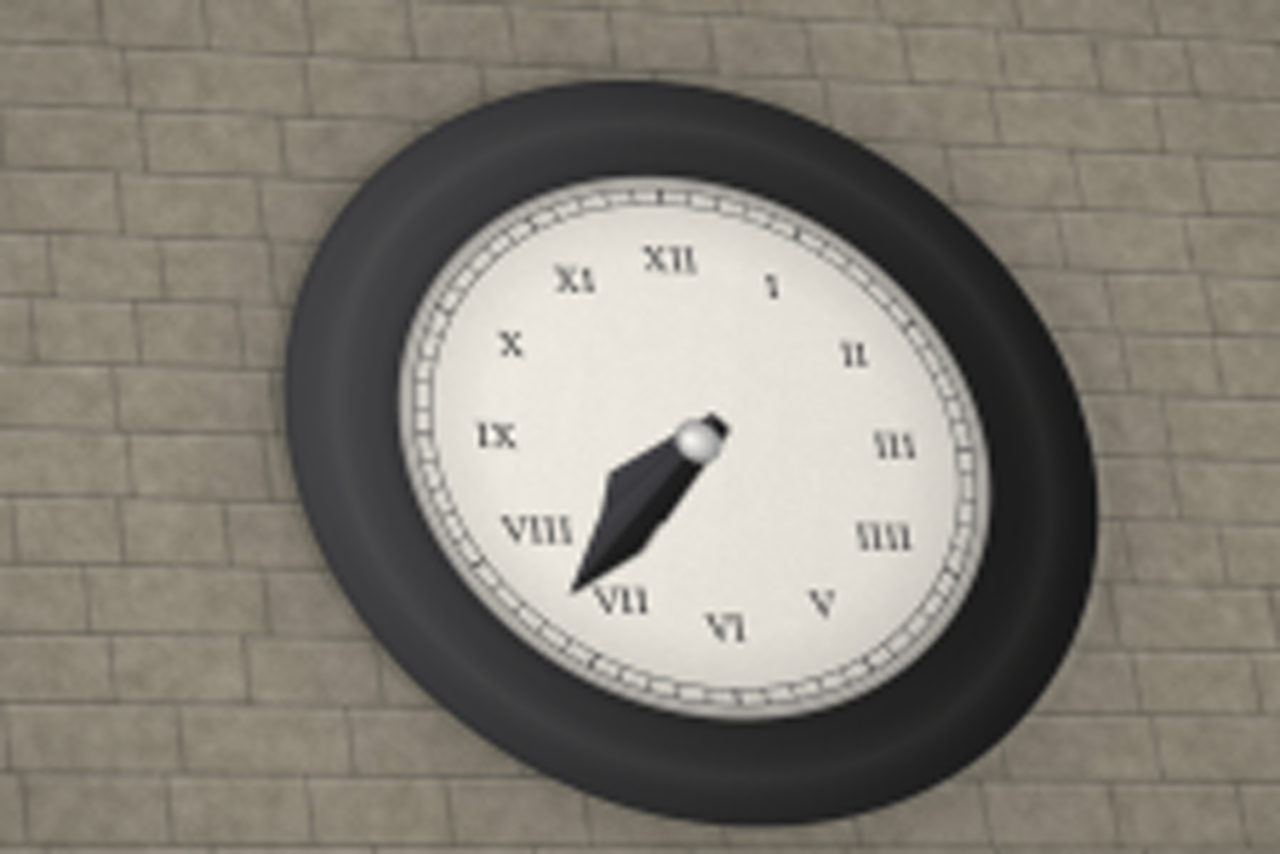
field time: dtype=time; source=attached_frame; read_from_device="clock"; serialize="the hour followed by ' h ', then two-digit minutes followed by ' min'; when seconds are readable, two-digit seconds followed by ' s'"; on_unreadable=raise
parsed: 7 h 37 min
